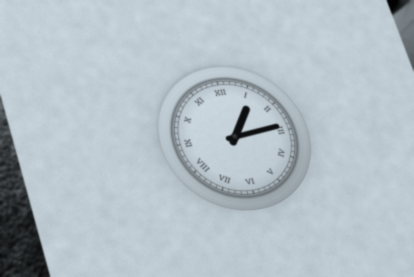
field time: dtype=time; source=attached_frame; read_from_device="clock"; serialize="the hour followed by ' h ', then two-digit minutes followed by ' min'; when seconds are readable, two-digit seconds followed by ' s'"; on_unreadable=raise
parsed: 1 h 14 min
